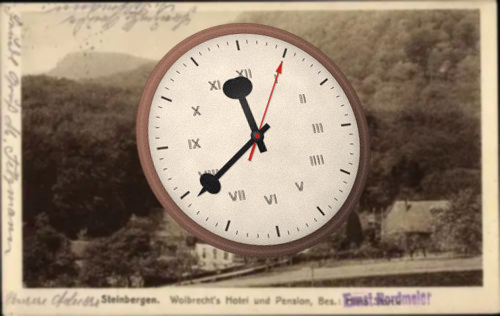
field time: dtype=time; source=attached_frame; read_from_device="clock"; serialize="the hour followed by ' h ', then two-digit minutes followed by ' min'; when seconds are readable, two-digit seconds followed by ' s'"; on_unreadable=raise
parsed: 11 h 39 min 05 s
